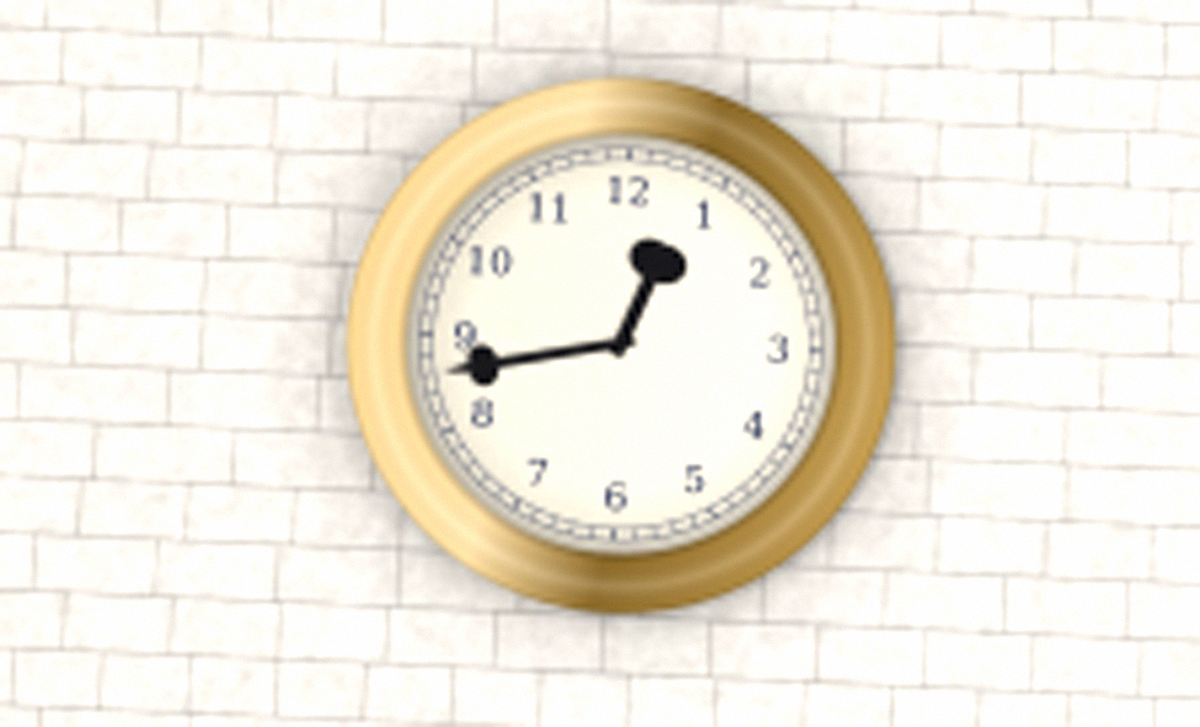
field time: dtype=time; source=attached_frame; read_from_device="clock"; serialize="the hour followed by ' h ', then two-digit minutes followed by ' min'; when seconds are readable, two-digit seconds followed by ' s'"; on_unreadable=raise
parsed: 12 h 43 min
